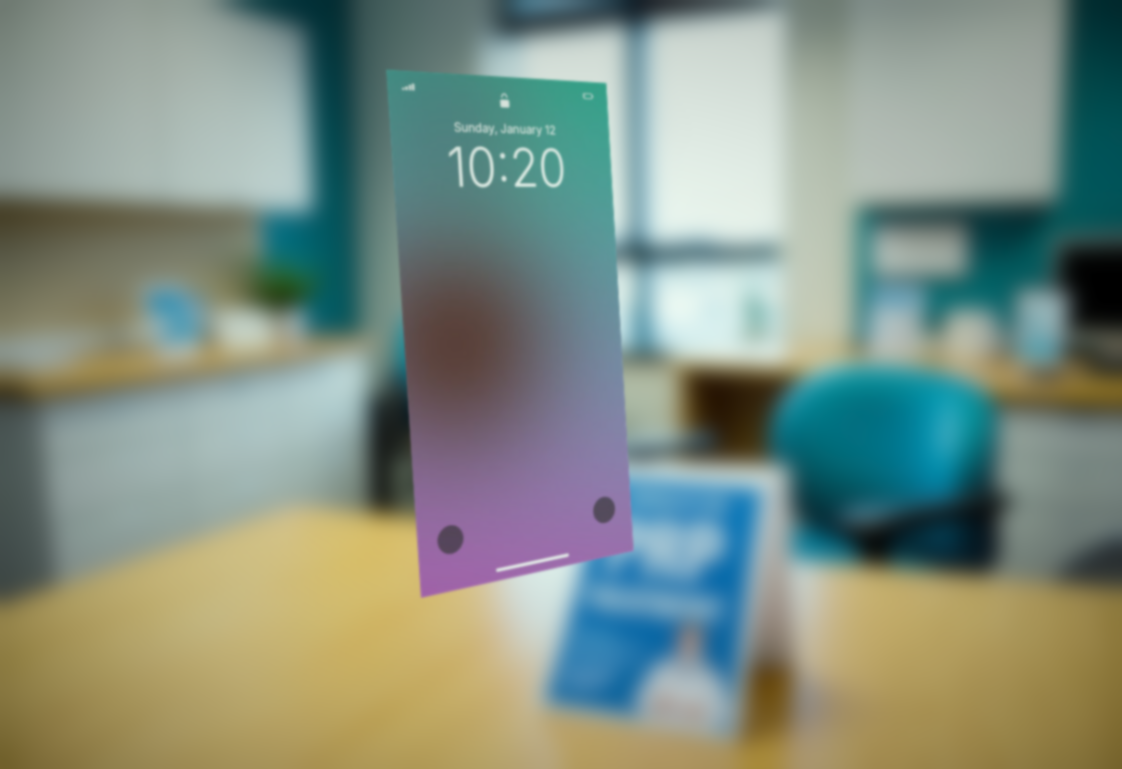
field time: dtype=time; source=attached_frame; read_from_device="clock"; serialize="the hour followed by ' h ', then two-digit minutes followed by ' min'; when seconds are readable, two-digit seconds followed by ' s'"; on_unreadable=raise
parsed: 10 h 20 min
